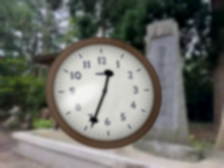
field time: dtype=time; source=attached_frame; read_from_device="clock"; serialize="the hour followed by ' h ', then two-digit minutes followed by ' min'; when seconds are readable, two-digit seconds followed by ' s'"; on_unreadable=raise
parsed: 12 h 34 min
